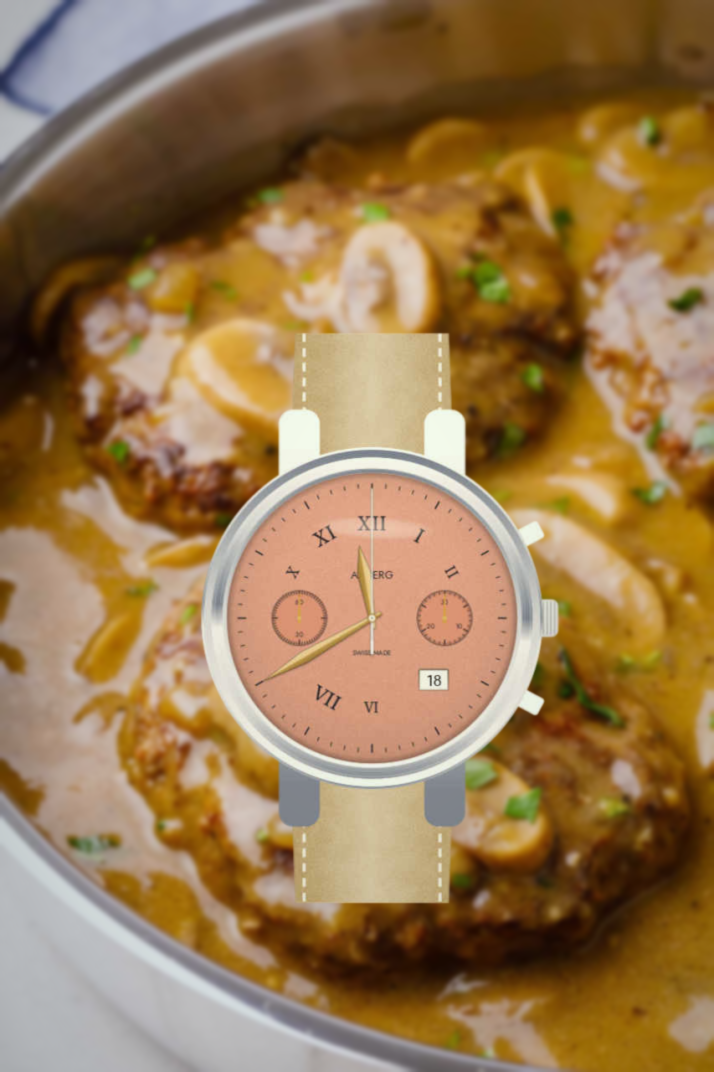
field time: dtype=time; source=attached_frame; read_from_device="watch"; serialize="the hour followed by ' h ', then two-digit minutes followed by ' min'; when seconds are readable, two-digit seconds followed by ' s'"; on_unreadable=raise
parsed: 11 h 40 min
